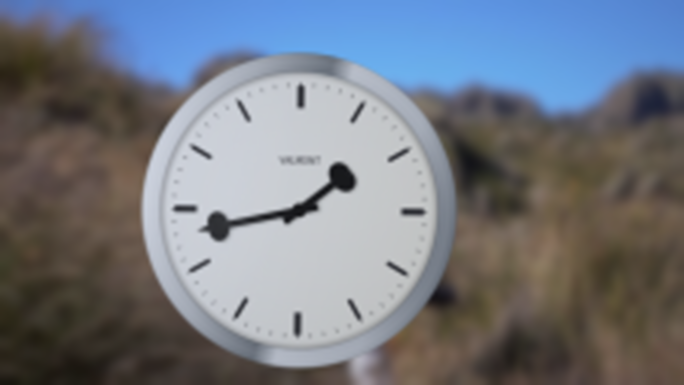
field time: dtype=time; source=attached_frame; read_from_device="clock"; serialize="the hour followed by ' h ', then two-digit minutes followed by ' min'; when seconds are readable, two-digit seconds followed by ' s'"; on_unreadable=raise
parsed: 1 h 43 min
